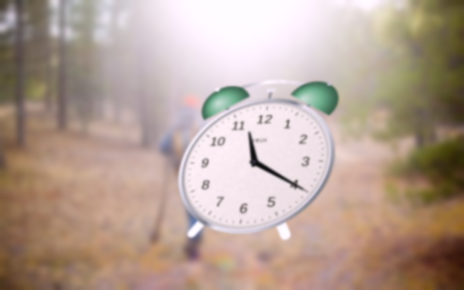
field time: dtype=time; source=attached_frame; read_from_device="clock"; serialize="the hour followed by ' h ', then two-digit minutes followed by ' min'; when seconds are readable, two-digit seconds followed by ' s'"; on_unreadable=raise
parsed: 11 h 20 min
